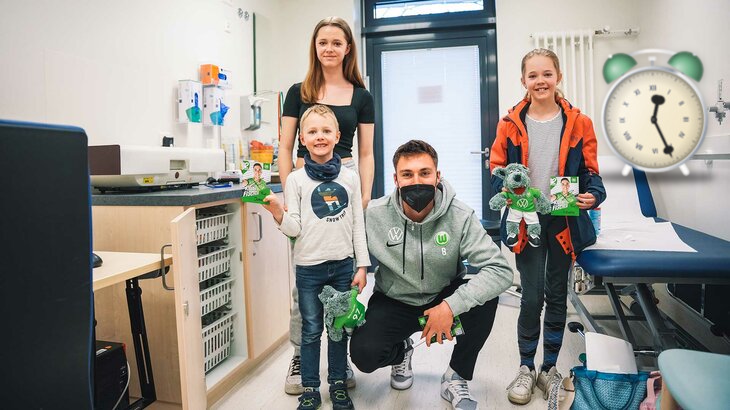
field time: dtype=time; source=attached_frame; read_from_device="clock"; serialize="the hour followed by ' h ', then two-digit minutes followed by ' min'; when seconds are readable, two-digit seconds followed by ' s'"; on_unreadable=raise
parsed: 12 h 26 min
